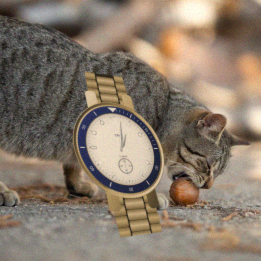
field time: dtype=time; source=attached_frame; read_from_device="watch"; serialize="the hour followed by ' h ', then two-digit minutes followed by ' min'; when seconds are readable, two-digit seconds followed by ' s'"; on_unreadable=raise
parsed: 1 h 02 min
